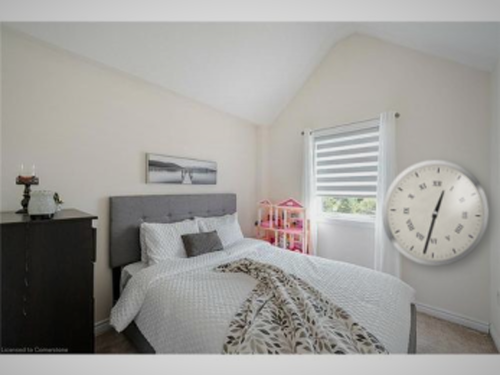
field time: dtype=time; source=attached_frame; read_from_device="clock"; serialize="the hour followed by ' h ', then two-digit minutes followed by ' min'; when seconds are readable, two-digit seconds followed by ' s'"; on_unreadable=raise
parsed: 12 h 32 min
